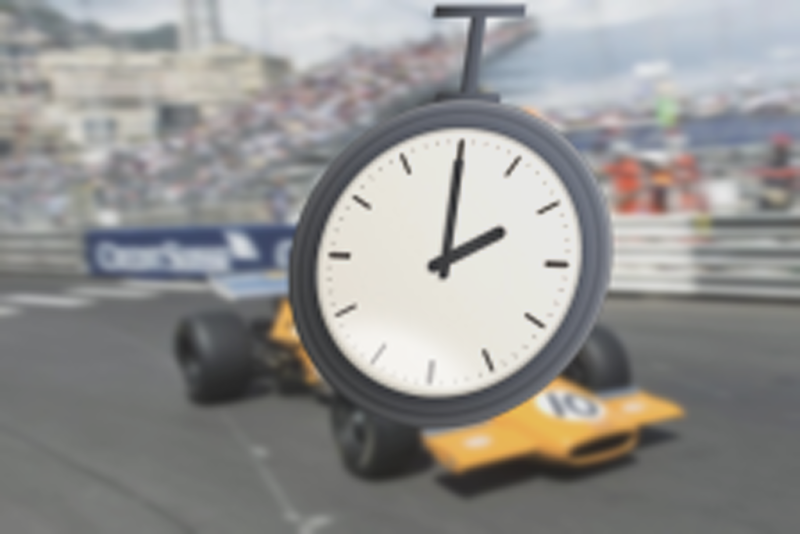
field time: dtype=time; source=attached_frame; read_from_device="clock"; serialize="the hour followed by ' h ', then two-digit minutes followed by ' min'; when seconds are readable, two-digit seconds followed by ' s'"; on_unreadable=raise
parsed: 2 h 00 min
